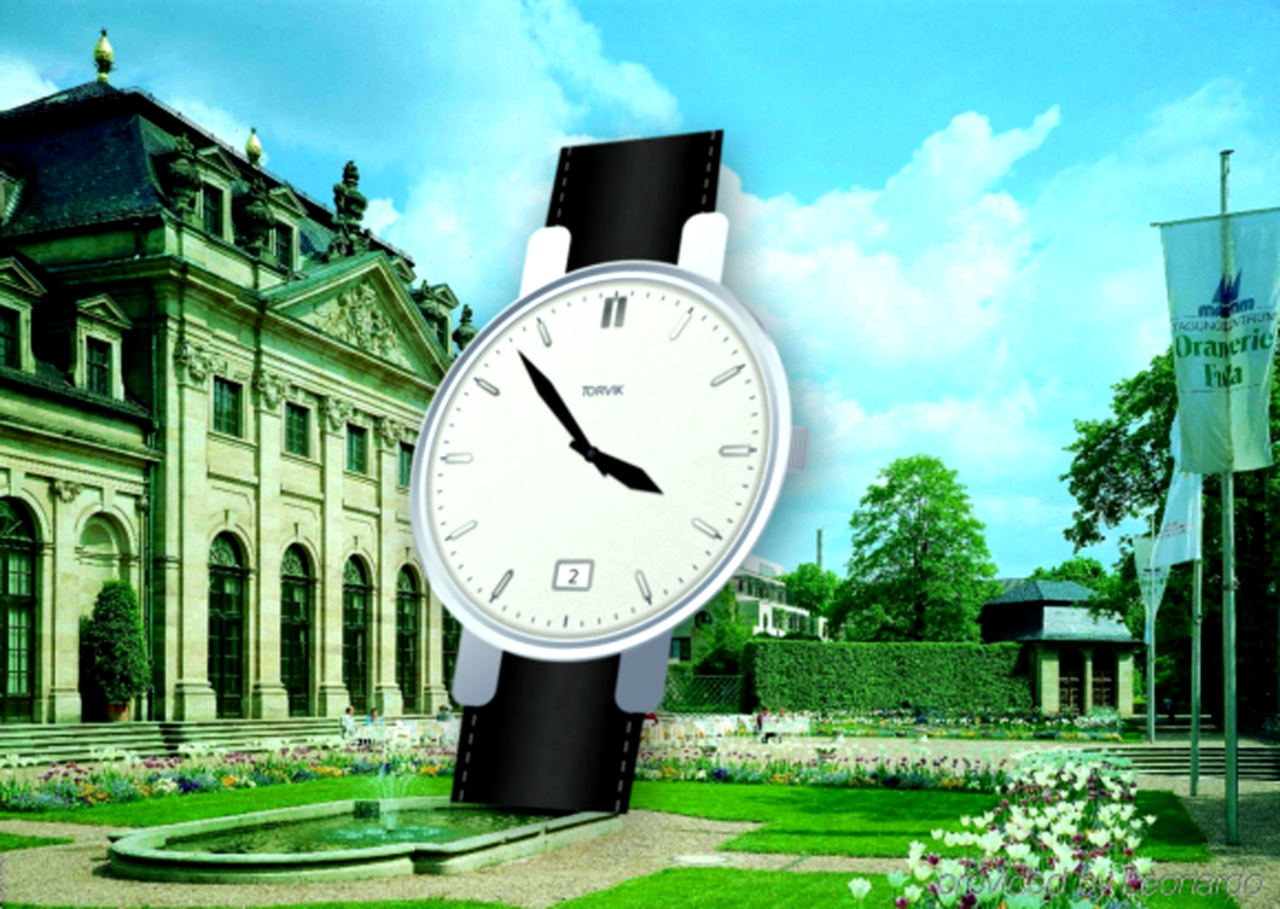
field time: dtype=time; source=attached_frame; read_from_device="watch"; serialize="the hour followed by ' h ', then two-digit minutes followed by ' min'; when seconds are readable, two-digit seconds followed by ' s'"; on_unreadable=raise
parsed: 3 h 53 min
